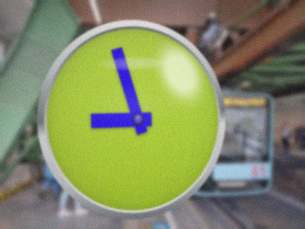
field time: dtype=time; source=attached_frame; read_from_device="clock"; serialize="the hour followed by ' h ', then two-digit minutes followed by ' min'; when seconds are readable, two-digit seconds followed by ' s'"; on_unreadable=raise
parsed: 8 h 57 min
